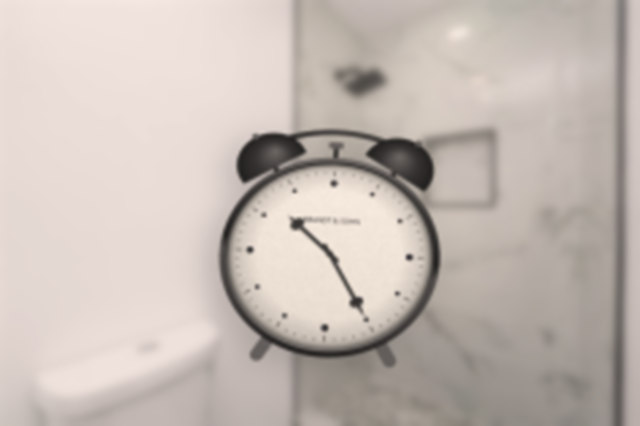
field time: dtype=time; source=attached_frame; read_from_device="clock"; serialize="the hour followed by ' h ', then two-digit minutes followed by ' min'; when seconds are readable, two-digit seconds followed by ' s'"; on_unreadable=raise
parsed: 10 h 25 min
